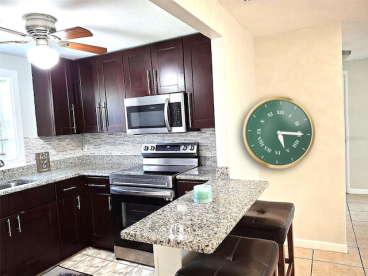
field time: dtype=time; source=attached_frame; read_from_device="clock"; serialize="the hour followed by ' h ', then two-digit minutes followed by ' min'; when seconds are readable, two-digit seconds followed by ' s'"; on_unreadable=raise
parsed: 5 h 15 min
